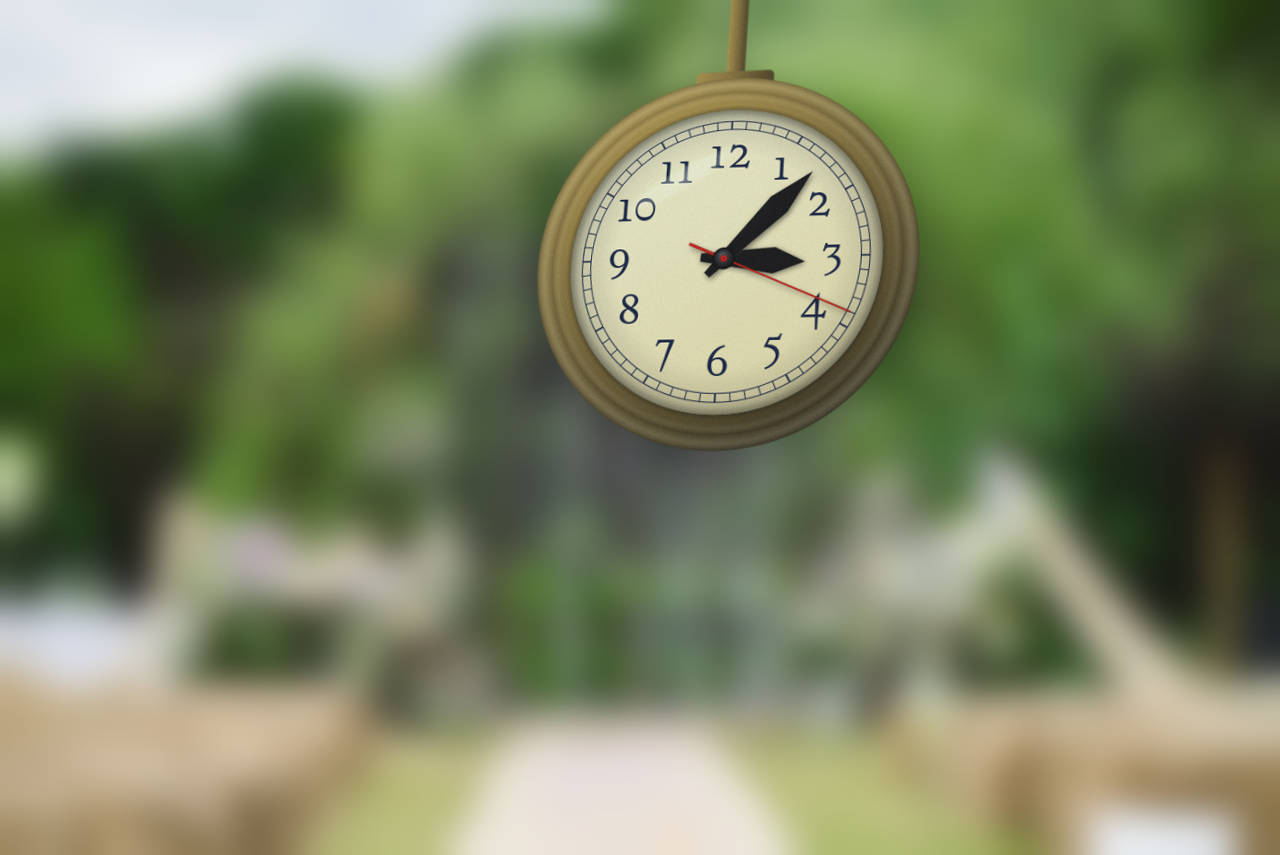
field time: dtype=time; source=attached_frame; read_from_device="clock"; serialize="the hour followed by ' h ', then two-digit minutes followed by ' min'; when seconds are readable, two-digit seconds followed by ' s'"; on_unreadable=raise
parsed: 3 h 07 min 19 s
